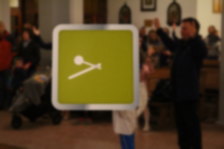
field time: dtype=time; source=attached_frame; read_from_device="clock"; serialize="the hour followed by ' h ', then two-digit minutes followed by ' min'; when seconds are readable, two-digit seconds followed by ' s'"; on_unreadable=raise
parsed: 9 h 41 min
